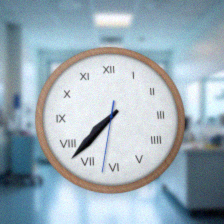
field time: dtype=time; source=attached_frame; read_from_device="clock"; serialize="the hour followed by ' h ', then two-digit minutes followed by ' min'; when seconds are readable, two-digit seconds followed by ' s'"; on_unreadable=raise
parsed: 7 h 37 min 32 s
